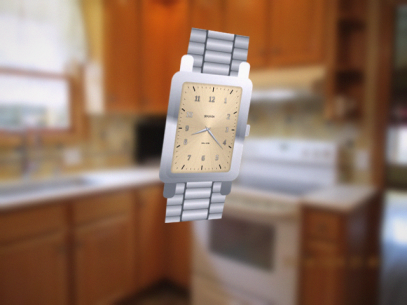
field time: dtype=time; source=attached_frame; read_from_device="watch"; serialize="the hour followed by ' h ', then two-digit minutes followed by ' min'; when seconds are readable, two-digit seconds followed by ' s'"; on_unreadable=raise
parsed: 8 h 22 min
